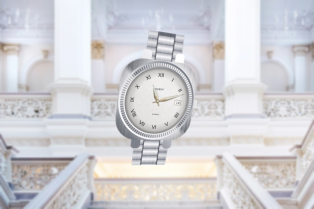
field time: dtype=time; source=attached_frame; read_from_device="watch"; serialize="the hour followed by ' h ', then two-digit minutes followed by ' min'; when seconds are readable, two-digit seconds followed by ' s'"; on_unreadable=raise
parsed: 11 h 12 min
